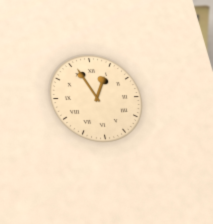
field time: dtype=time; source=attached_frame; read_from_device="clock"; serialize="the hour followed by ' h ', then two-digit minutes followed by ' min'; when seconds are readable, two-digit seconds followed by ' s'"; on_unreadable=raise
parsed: 12 h 56 min
